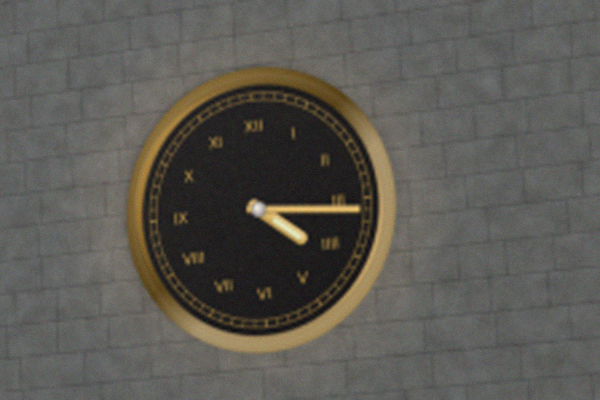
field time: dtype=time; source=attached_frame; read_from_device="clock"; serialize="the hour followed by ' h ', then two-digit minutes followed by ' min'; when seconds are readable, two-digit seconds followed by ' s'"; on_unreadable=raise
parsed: 4 h 16 min
